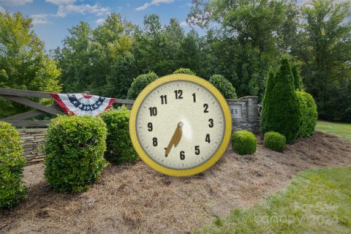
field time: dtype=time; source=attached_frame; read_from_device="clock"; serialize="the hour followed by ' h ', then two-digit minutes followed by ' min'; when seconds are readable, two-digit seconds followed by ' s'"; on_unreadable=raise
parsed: 6 h 35 min
